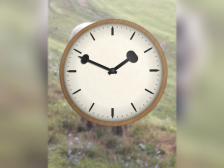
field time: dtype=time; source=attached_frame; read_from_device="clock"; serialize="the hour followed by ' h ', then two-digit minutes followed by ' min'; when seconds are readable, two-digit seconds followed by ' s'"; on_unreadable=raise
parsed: 1 h 49 min
